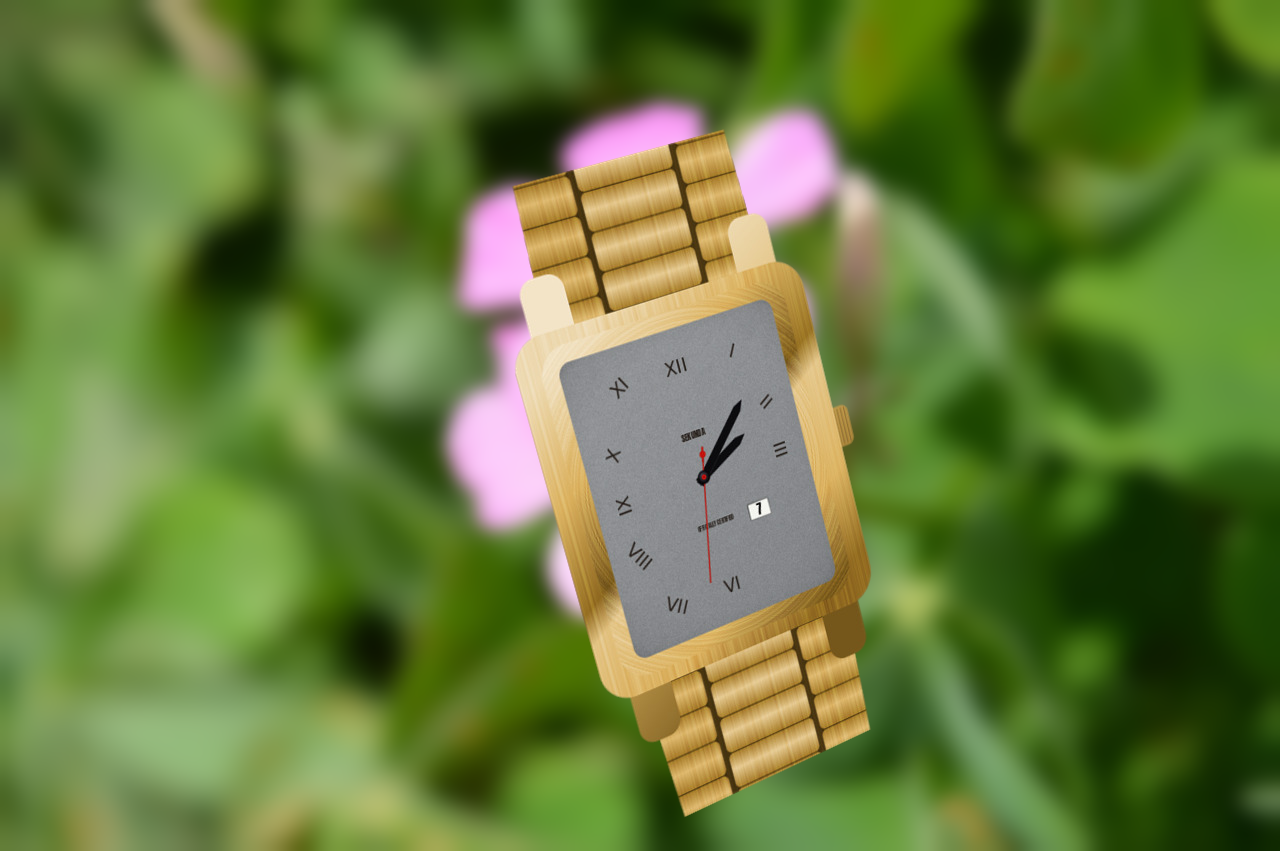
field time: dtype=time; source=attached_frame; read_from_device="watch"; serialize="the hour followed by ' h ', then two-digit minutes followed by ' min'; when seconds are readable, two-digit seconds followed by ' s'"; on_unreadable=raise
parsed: 2 h 07 min 32 s
